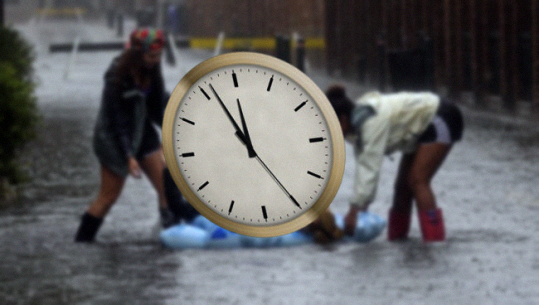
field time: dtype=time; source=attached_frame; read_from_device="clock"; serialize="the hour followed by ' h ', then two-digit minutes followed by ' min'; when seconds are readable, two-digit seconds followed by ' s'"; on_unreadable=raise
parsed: 11 h 56 min 25 s
